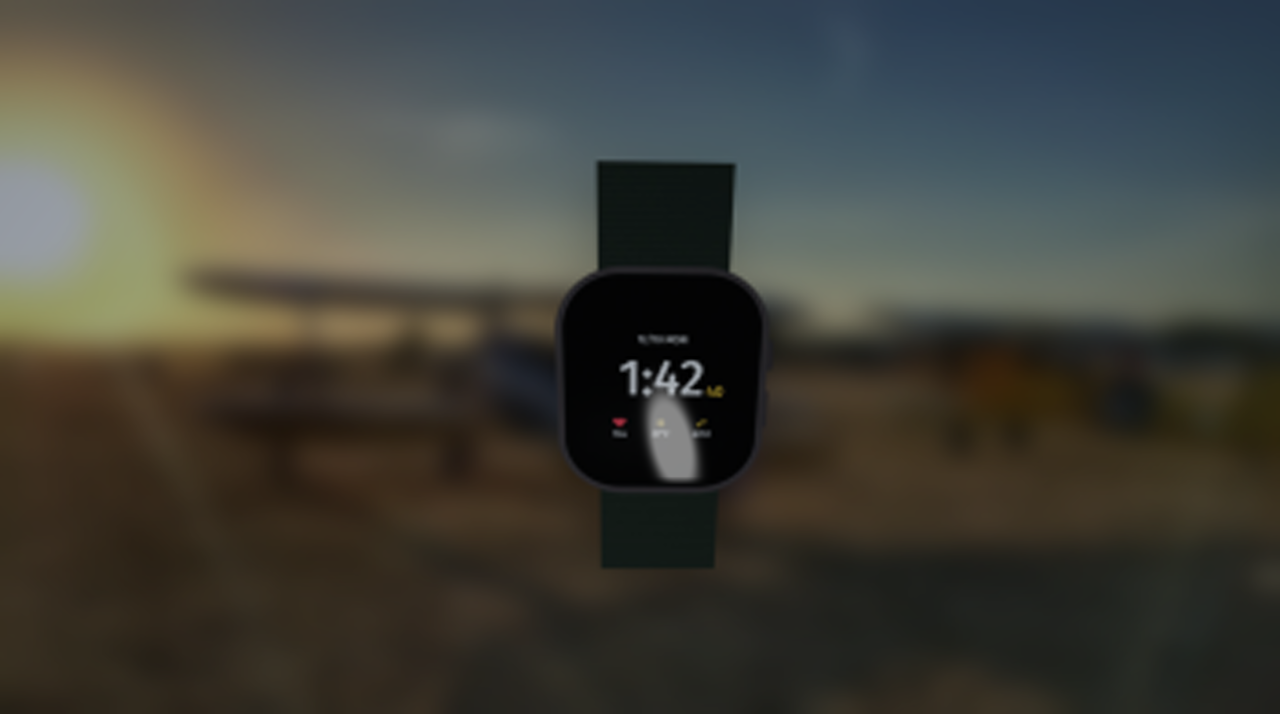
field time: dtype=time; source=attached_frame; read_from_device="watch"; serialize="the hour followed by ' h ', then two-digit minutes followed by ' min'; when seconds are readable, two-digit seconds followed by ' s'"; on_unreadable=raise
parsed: 1 h 42 min
